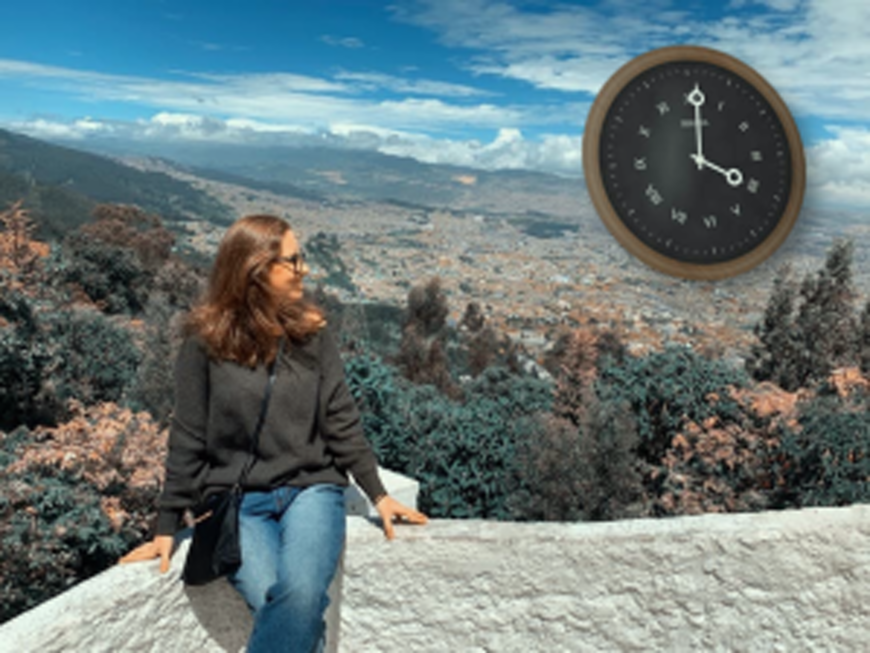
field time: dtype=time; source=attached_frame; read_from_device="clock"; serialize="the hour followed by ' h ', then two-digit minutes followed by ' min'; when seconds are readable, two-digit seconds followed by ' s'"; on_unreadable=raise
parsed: 4 h 01 min
